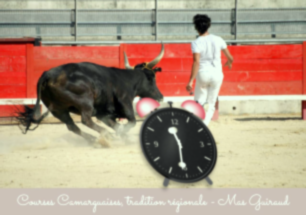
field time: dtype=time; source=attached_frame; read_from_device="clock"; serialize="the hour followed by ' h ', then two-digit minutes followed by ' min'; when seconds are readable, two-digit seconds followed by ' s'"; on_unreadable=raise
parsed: 11 h 31 min
